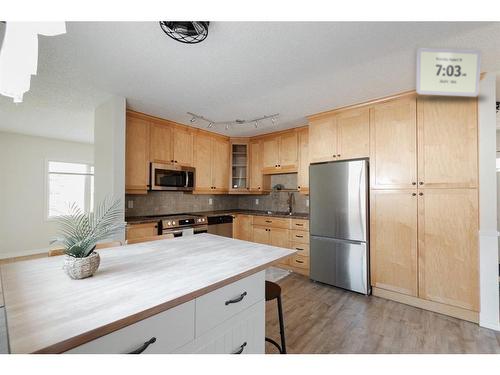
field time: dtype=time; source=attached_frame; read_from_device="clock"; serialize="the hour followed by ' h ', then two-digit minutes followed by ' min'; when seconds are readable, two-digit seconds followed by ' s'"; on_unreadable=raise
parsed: 7 h 03 min
